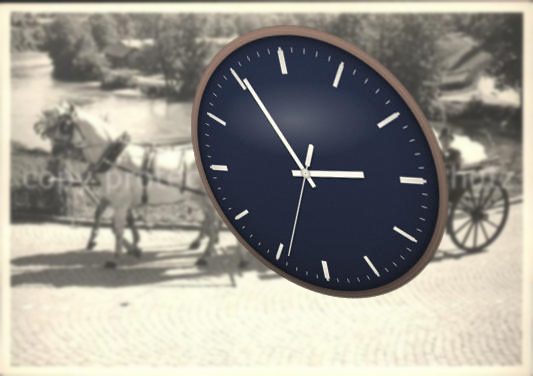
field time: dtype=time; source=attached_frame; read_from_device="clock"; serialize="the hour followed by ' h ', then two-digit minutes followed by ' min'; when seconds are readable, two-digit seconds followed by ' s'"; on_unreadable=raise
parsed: 2 h 55 min 34 s
